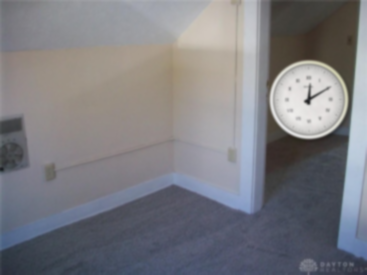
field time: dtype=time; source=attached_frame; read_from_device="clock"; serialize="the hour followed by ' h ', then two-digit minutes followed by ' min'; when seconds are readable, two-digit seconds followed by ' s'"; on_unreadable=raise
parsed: 12 h 10 min
